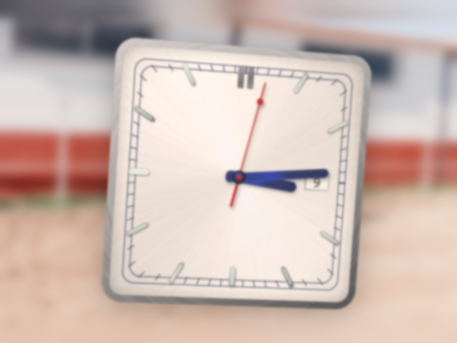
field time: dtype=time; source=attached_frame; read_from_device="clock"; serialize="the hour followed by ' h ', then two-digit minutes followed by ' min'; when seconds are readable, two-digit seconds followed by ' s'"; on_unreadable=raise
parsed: 3 h 14 min 02 s
